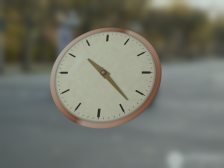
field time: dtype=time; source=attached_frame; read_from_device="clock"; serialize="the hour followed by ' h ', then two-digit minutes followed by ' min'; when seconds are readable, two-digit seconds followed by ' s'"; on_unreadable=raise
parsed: 10 h 23 min
